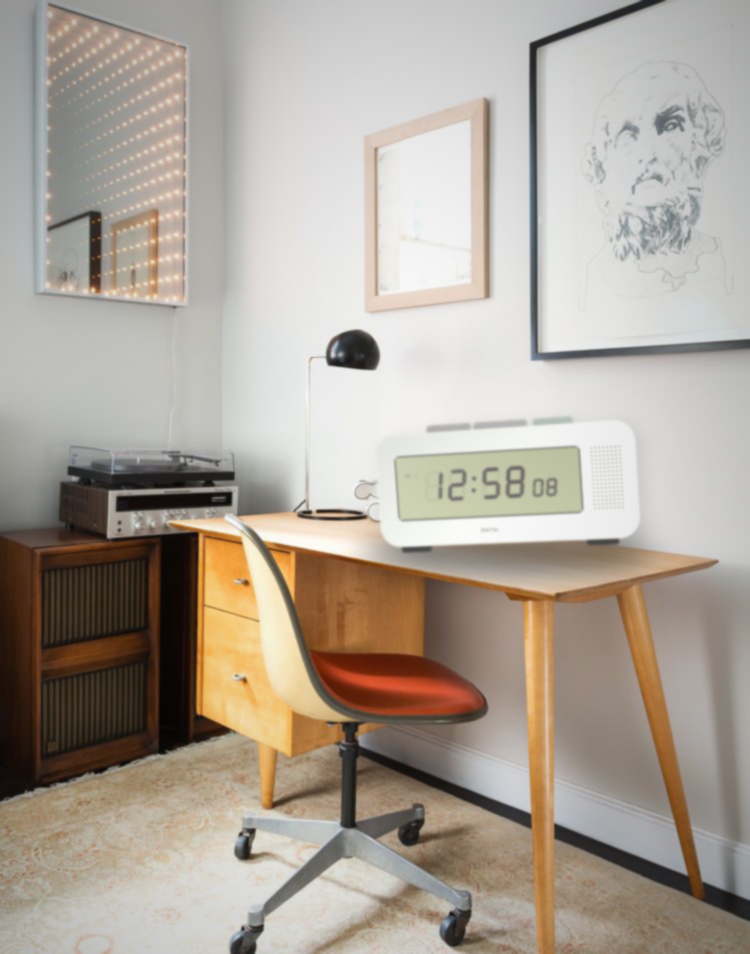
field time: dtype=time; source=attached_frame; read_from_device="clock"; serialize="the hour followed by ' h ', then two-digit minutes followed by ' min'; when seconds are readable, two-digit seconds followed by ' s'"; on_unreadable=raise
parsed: 12 h 58 min 08 s
